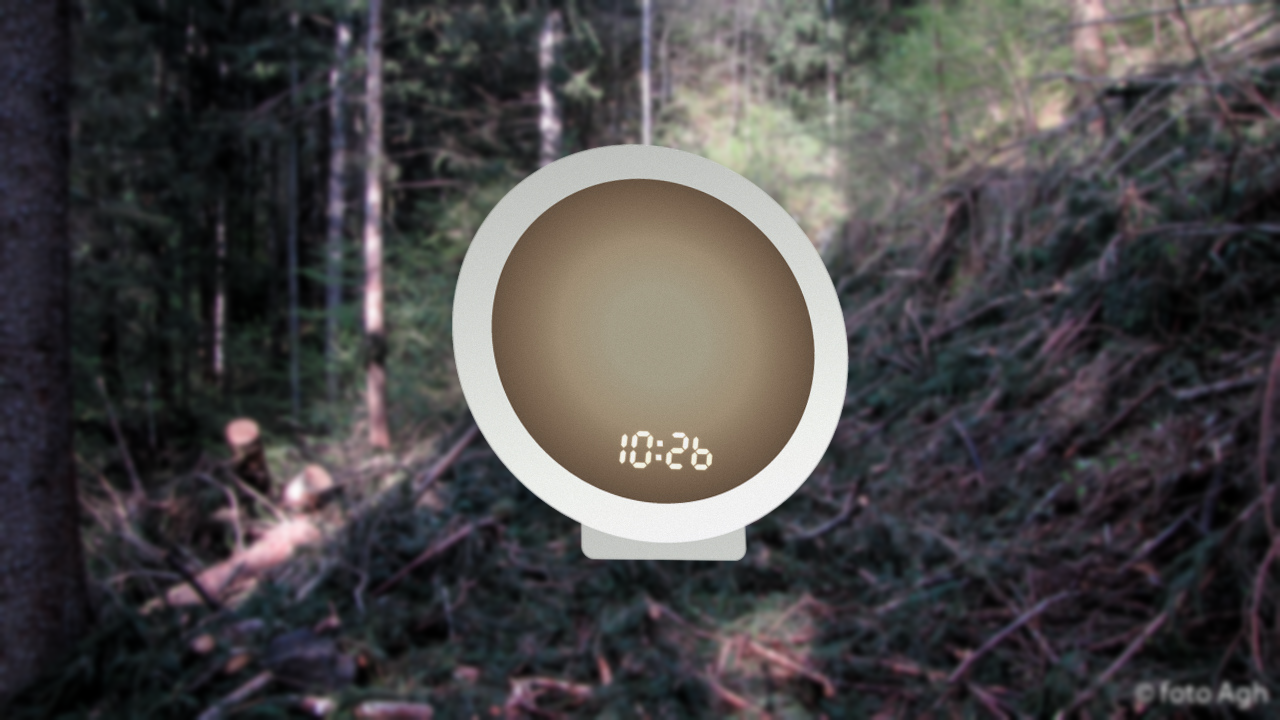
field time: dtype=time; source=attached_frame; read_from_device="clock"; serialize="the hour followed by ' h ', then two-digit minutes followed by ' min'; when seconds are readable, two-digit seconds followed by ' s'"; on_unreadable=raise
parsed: 10 h 26 min
